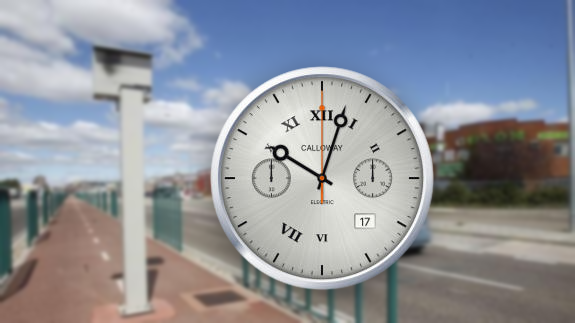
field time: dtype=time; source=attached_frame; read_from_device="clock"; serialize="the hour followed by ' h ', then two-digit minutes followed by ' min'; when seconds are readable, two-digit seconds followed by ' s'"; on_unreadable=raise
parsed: 10 h 03 min
